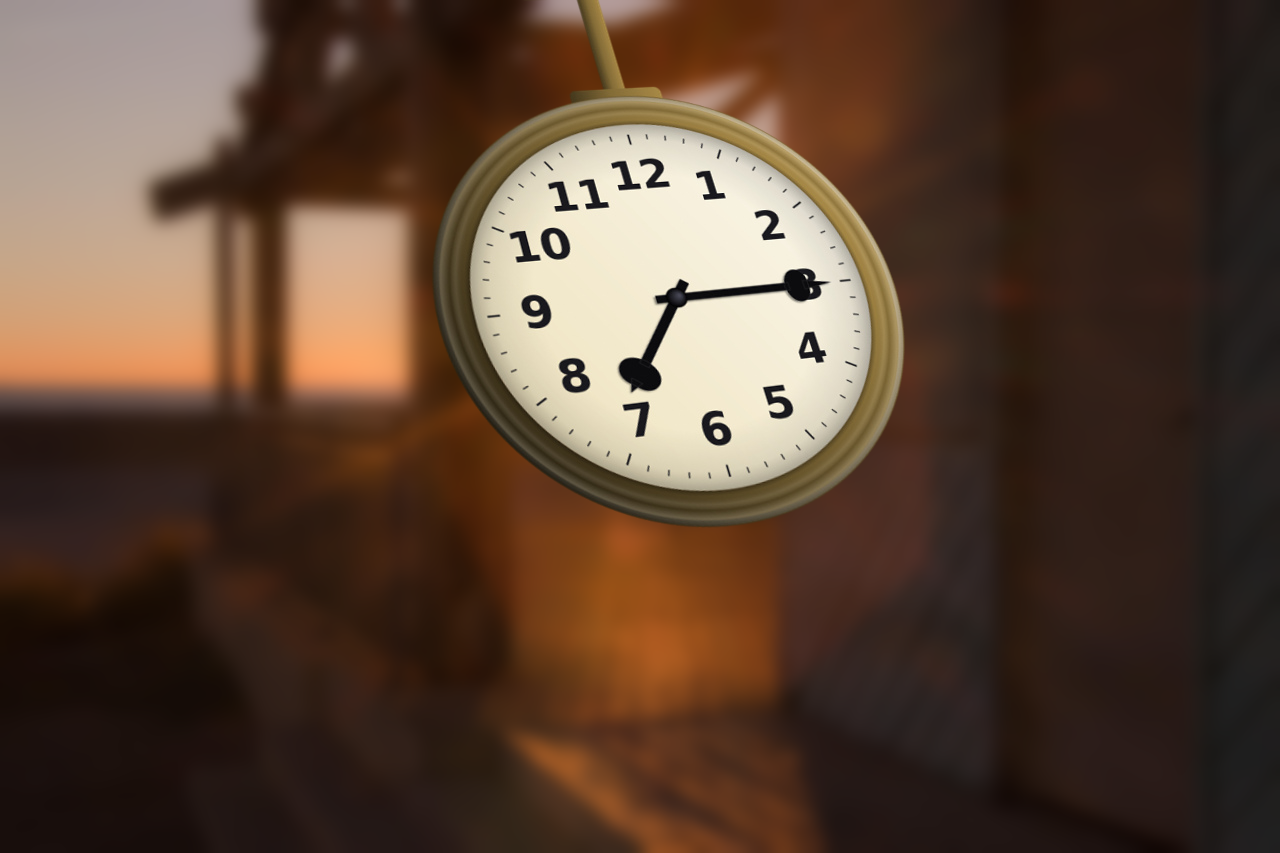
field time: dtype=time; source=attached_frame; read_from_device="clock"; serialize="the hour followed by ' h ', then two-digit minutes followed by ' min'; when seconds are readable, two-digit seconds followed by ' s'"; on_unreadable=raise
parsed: 7 h 15 min
